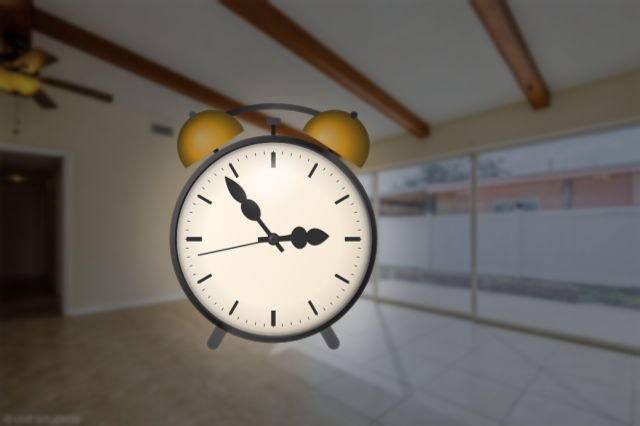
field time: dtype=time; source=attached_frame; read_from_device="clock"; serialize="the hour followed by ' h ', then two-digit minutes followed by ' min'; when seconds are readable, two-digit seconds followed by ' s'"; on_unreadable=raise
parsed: 2 h 53 min 43 s
